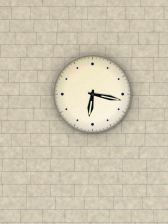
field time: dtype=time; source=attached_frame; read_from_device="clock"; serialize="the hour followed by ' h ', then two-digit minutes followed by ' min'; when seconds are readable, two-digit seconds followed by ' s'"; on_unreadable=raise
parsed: 6 h 17 min
